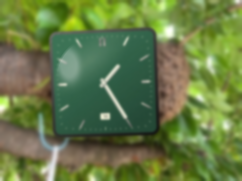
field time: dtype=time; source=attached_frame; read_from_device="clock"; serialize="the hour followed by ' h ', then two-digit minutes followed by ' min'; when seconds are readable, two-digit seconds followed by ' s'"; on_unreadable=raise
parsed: 1 h 25 min
